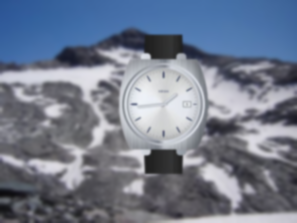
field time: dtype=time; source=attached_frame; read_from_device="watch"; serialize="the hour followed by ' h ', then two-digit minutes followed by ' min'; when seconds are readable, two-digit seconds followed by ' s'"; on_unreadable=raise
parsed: 1 h 44 min
